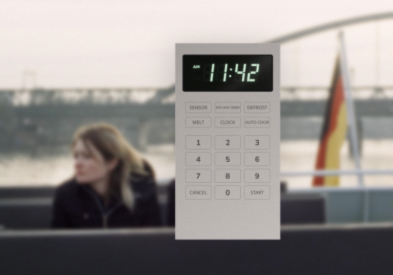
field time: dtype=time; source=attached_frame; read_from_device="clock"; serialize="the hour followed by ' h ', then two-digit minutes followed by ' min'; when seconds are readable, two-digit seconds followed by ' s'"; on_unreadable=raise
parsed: 11 h 42 min
